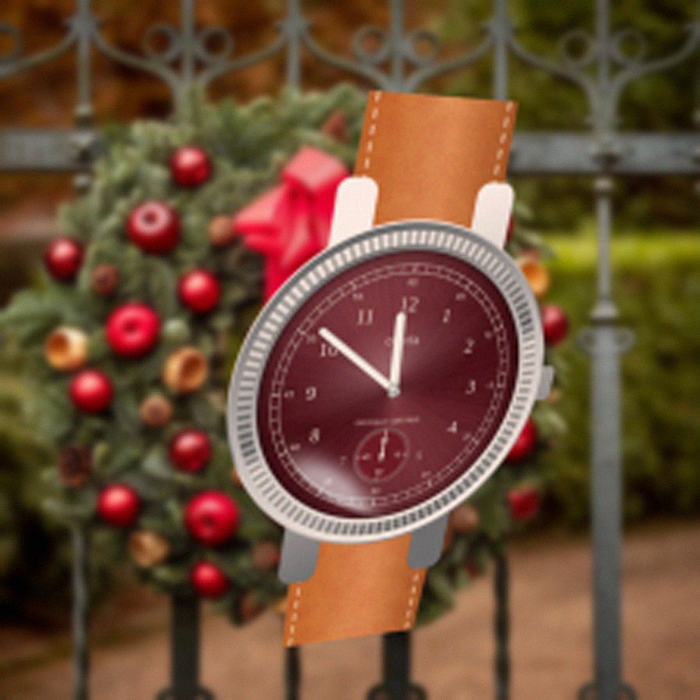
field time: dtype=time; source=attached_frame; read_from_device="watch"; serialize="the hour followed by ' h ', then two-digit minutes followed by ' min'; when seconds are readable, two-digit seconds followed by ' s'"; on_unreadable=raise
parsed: 11 h 51 min
